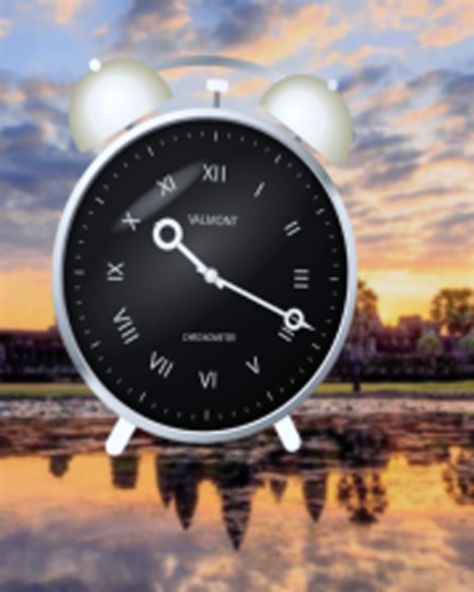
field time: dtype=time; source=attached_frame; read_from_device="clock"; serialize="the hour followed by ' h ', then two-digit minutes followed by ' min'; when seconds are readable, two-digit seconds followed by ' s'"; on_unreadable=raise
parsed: 10 h 19 min
